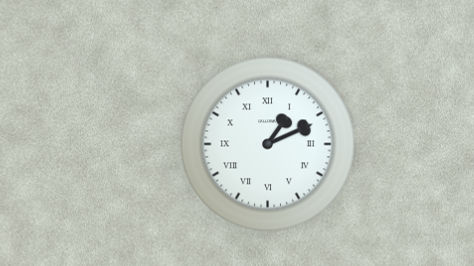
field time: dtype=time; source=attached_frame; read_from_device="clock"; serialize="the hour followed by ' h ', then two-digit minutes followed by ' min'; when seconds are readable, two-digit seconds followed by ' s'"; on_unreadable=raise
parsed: 1 h 11 min
